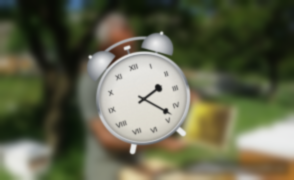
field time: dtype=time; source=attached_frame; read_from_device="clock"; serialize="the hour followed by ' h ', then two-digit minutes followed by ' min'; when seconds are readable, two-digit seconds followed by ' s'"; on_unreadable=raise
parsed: 2 h 23 min
